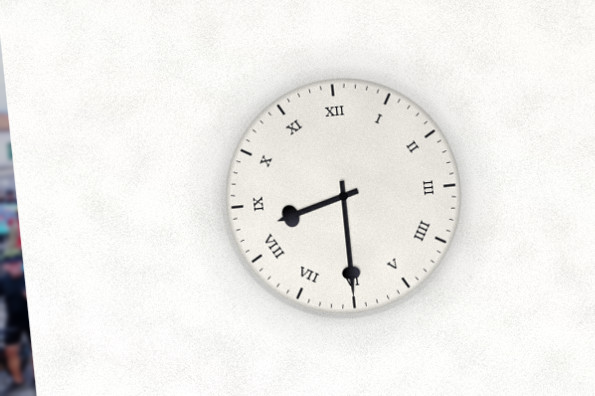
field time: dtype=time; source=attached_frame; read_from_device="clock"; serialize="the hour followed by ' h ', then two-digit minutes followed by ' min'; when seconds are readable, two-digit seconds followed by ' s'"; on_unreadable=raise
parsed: 8 h 30 min
